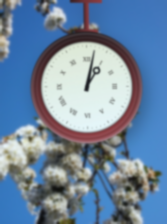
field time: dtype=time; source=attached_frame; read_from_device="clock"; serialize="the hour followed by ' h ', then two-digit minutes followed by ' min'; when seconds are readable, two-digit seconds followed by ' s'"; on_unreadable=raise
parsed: 1 h 02 min
